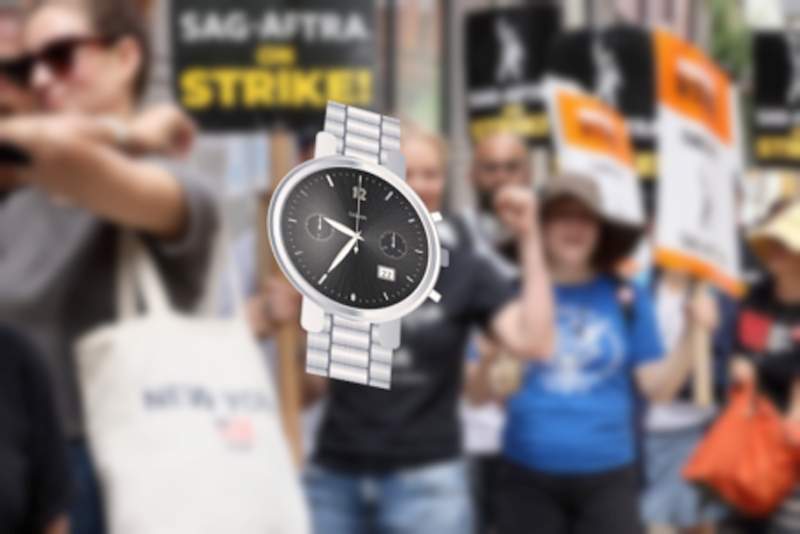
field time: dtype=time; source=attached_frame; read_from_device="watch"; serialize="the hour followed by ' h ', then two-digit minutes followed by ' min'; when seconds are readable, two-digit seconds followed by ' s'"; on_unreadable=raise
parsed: 9 h 35 min
